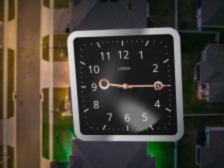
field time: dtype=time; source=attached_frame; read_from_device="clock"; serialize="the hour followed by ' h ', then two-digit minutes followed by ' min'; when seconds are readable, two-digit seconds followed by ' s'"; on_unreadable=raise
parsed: 9 h 15 min
